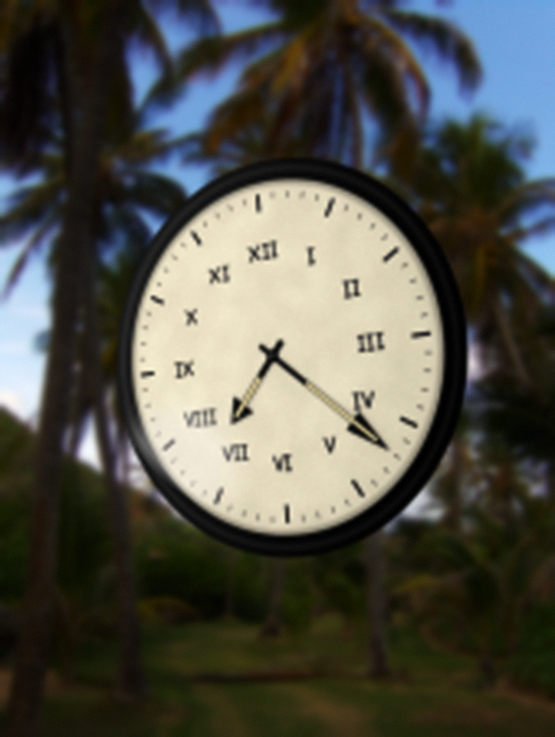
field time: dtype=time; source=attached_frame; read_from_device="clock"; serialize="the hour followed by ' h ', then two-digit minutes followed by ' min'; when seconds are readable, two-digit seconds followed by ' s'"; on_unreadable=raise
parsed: 7 h 22 min
